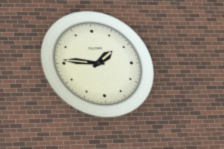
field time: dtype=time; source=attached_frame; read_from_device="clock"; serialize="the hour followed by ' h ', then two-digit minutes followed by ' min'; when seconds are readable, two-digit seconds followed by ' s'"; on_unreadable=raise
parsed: 1 h 46 min
